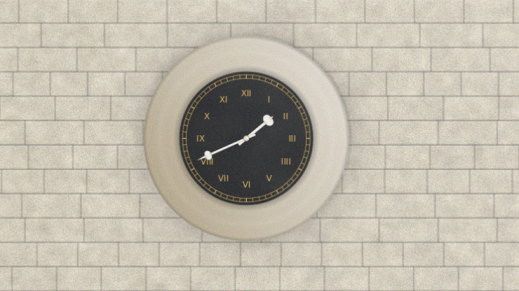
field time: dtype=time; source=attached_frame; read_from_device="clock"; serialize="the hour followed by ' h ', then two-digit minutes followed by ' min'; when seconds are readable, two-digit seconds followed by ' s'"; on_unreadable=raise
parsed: 1 h 41 min
